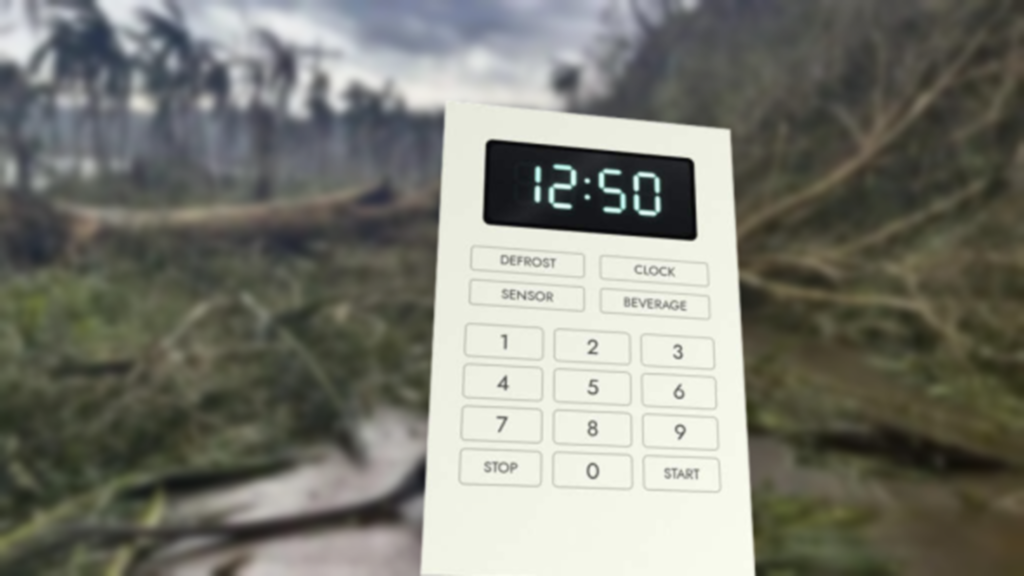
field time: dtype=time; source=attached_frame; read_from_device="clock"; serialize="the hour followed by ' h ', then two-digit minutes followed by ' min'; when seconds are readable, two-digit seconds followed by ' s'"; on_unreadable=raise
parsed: 12 h 50 min
